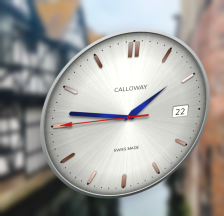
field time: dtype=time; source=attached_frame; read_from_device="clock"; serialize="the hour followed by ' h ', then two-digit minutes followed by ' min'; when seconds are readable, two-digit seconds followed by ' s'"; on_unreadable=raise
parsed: 1 h 46 min 45 s
